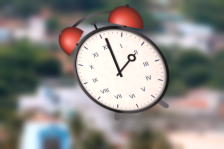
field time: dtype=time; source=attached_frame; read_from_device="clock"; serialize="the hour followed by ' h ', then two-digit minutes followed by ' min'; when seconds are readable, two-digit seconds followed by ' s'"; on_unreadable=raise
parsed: 2 h 01 min
